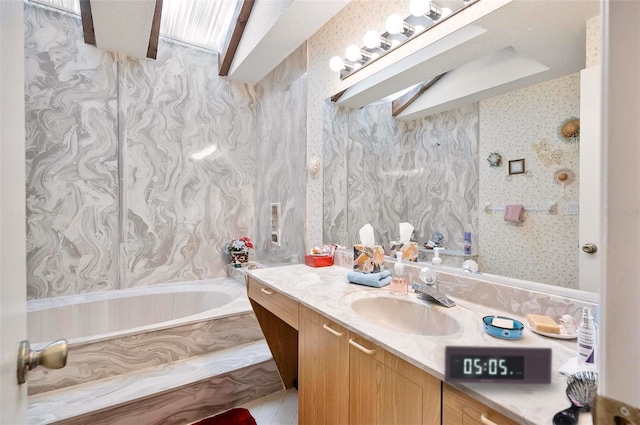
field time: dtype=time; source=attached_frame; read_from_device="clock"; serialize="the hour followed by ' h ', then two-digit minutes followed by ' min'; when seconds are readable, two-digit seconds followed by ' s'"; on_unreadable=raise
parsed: 5 h 05 min
